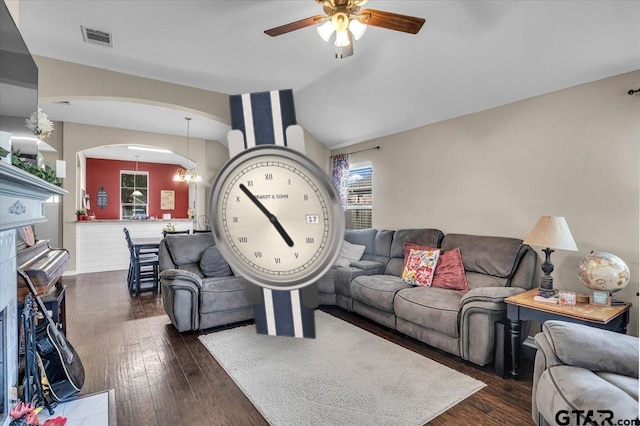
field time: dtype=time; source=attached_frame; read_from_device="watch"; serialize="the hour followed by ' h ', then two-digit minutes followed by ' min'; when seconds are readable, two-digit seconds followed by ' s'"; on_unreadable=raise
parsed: 4 h 53 min
